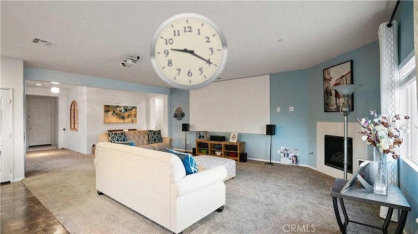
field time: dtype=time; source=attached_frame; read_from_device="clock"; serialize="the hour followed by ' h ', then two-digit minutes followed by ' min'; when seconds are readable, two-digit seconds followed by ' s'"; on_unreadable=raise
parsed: 9 h 20 min
